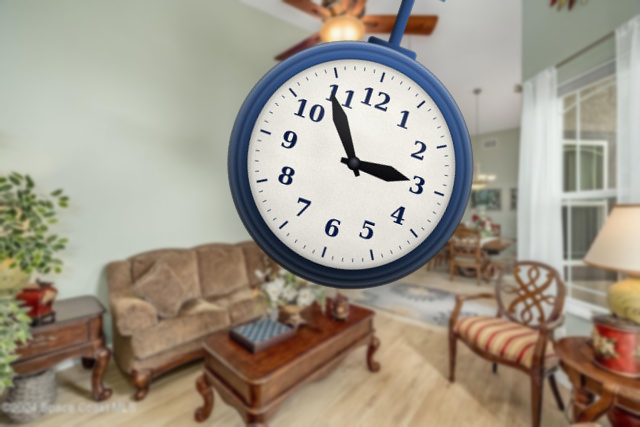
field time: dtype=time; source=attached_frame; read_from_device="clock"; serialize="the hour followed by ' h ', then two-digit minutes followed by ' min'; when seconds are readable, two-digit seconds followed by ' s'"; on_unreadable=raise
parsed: 2 h 54 min
